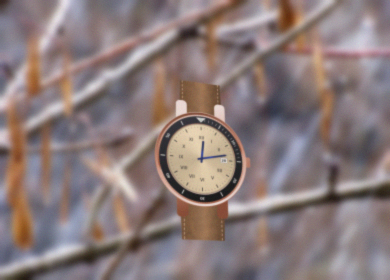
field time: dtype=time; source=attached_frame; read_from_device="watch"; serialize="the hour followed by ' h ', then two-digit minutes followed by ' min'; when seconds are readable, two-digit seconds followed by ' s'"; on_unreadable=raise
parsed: 12 h 13 min
